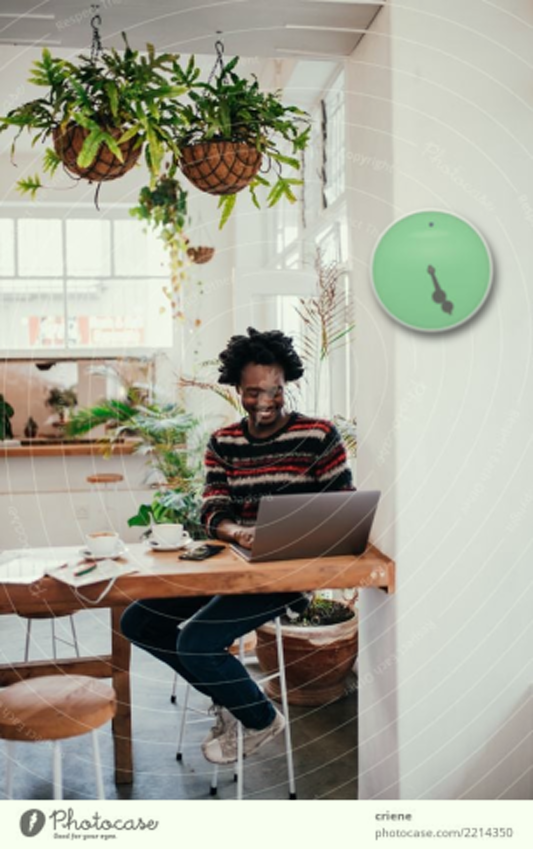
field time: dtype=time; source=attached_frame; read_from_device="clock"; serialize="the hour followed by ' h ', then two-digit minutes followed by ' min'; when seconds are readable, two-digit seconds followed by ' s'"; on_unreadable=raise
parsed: 5 h 26 min
